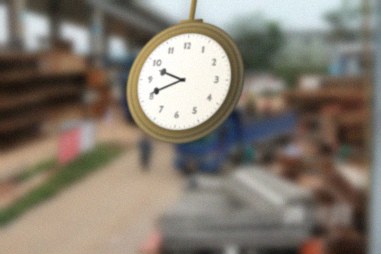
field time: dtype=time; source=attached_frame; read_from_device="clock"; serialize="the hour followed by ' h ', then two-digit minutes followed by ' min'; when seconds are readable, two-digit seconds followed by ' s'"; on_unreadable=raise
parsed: 9 h 41 min
